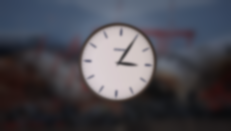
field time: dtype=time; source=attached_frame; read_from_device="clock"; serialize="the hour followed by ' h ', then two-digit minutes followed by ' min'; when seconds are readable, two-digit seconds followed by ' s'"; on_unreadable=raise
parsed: 3 h 05 min
